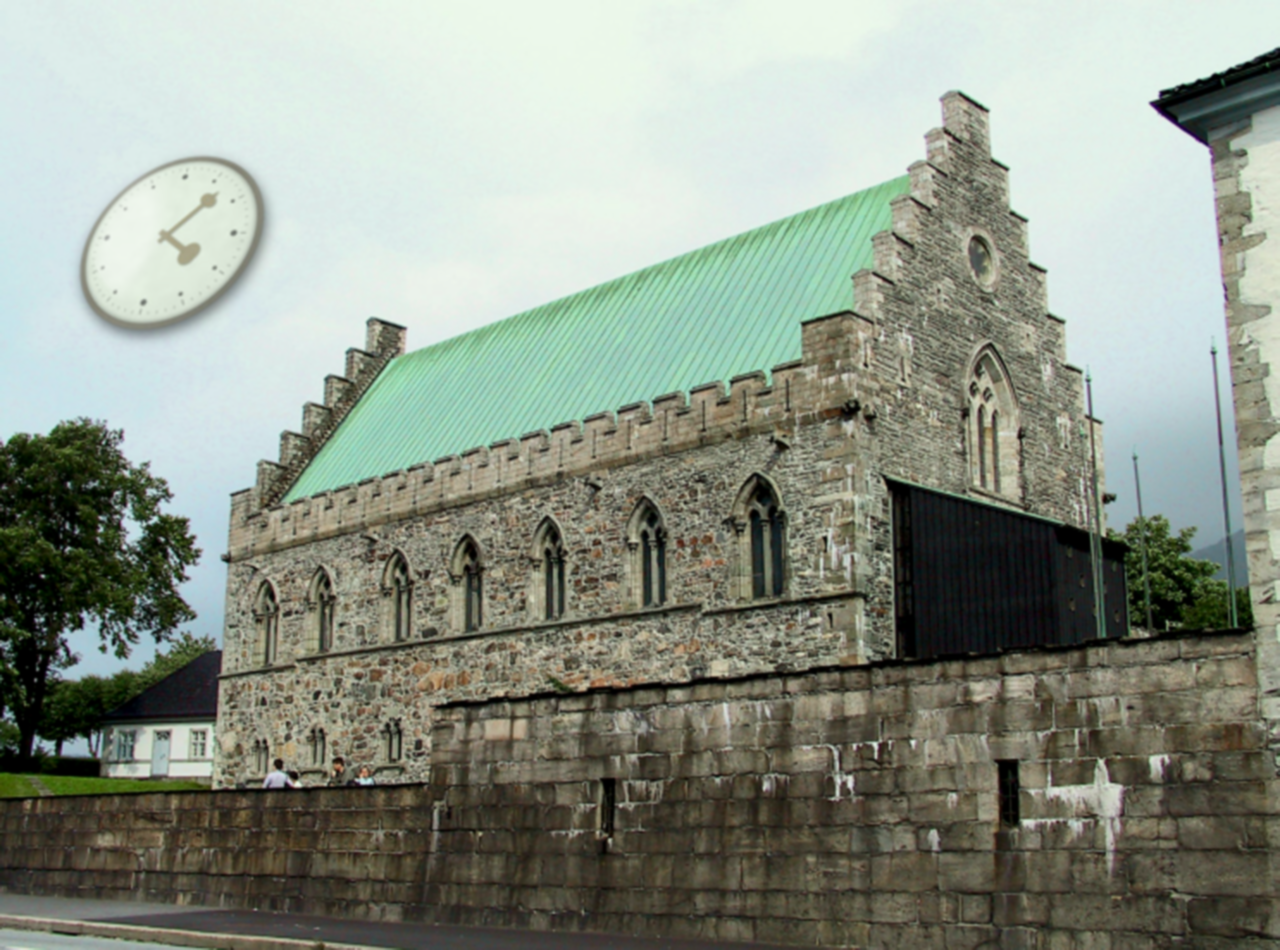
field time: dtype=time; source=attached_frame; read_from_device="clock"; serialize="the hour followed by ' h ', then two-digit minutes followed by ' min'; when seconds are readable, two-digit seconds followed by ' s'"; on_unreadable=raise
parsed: 4 h 07 min
